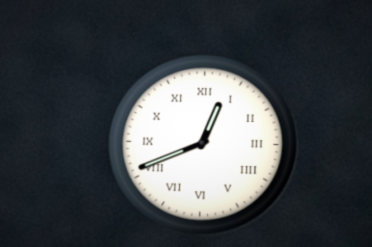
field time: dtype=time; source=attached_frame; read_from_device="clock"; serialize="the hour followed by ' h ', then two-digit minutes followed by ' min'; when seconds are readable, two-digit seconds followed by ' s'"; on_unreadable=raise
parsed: 12 h 41 min
